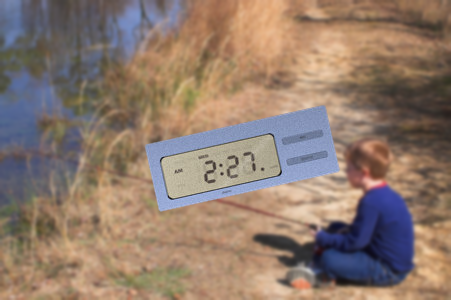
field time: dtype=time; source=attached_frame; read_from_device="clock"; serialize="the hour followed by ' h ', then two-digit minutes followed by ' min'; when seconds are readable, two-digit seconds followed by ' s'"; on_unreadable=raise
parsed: 2 h 27 min
